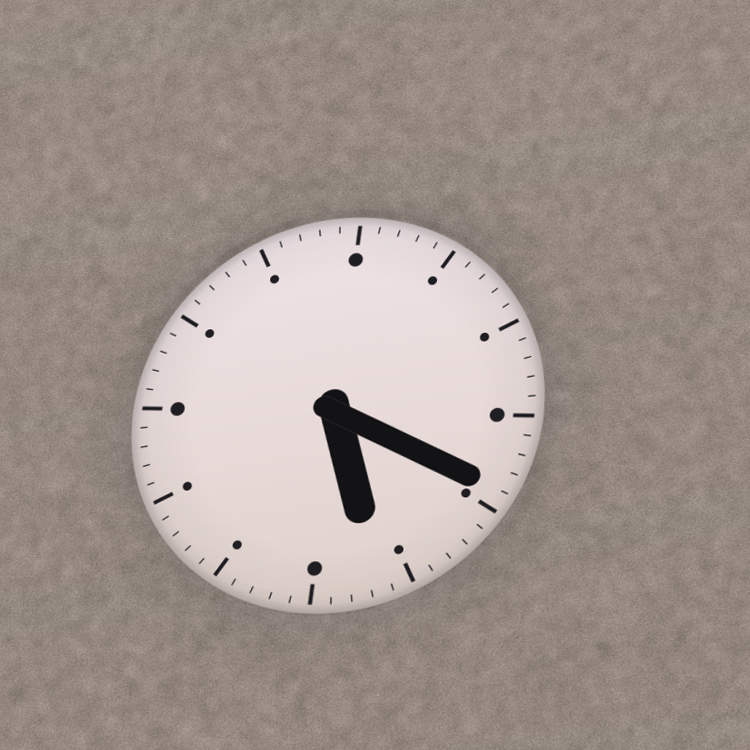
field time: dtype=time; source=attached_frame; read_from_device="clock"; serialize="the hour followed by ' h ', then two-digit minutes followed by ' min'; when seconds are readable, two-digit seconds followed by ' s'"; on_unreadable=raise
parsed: 5 h 19 min
